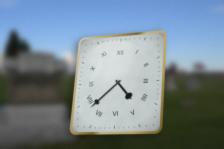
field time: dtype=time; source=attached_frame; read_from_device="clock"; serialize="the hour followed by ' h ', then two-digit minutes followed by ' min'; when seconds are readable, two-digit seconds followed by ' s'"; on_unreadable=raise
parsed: 4 h 38 min
